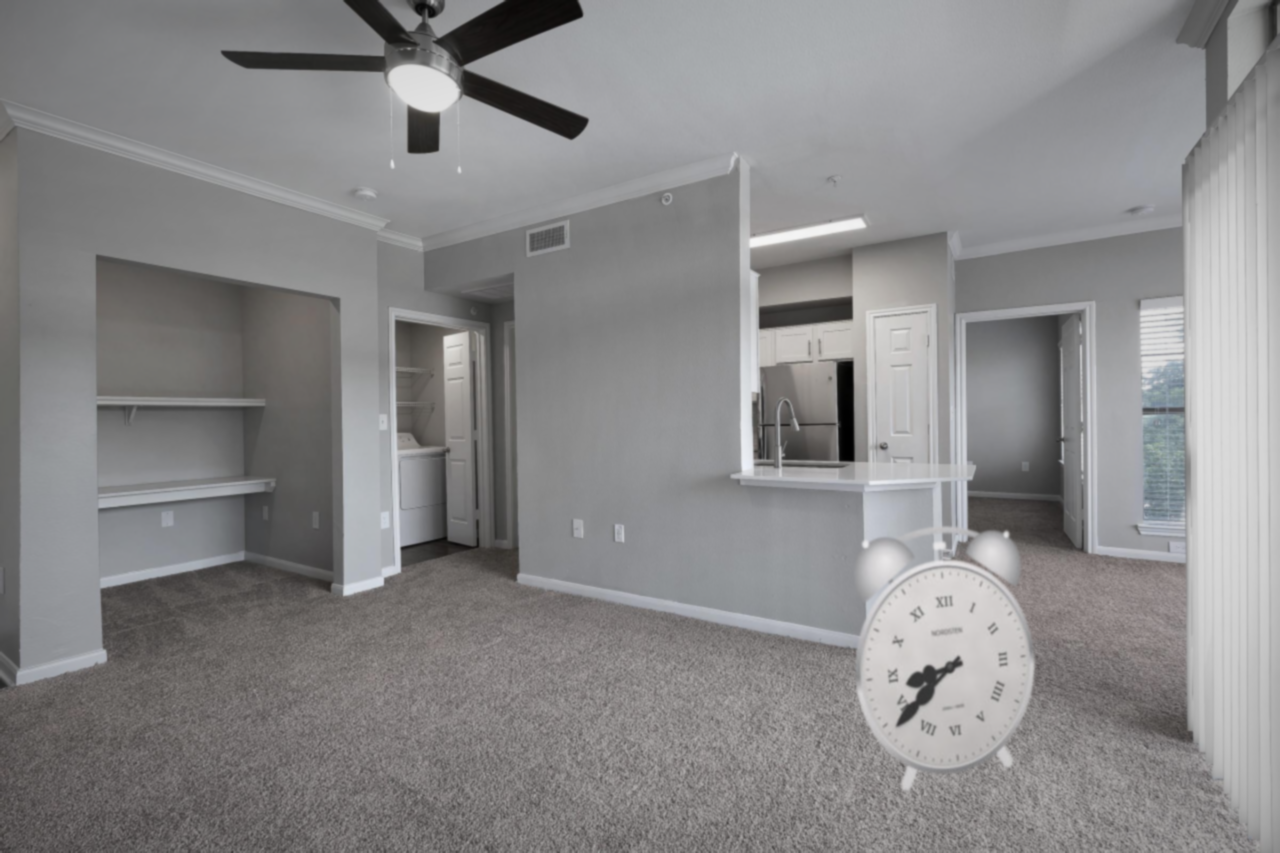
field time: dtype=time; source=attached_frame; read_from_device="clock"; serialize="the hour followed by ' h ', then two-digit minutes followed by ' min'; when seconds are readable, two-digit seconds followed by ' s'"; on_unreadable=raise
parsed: 8 h 39 min
